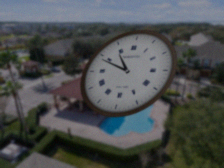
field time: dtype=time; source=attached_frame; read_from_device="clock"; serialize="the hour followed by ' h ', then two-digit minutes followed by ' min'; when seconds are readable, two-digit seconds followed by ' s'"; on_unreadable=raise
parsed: 10 h 49 min
